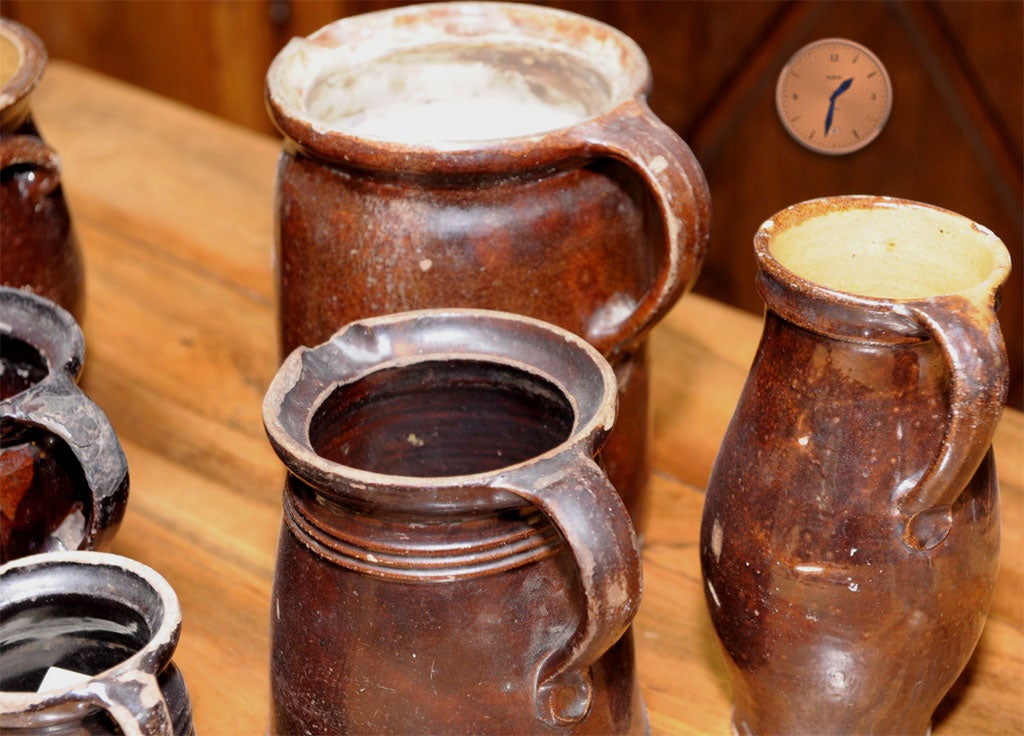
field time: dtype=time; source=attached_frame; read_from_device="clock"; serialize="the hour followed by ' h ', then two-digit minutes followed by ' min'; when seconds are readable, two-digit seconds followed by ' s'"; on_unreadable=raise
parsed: 1 h 32 min
